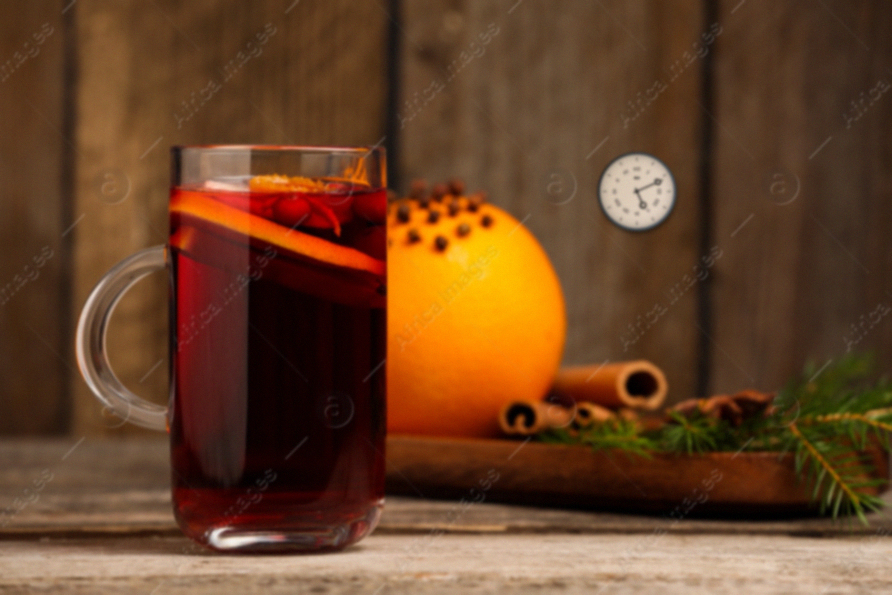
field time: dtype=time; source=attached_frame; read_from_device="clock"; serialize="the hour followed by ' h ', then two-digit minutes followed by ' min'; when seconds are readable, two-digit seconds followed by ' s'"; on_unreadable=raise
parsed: 5 h 11 min
